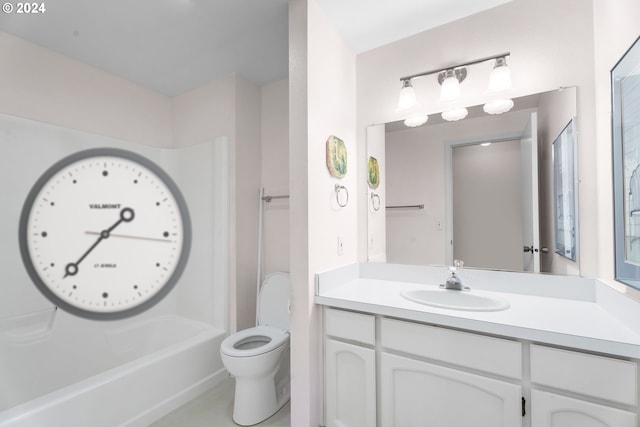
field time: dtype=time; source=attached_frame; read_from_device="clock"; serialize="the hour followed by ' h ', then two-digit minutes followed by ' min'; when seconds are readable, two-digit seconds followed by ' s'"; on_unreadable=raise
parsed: 1 h 37 min 16 s
